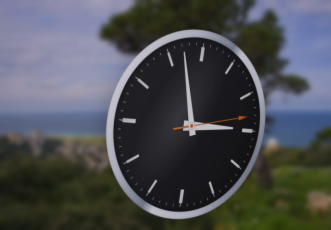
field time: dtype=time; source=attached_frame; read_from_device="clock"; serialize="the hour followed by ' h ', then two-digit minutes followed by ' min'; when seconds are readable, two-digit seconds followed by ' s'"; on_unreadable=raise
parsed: 2 h 57 min 13 s
